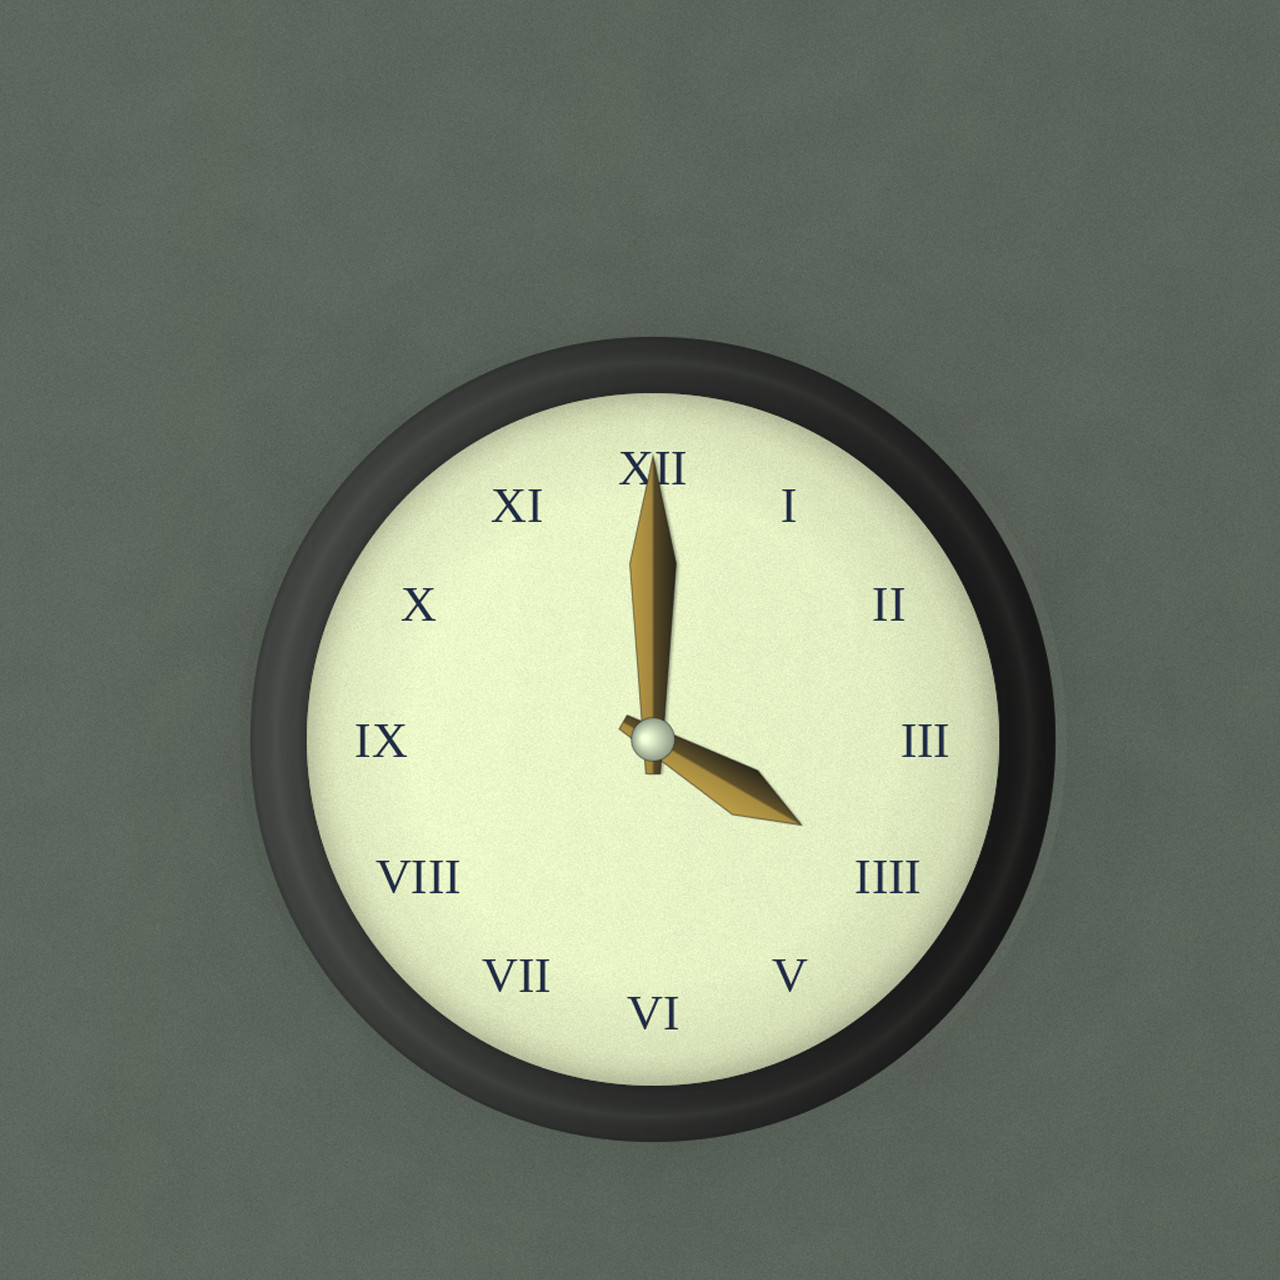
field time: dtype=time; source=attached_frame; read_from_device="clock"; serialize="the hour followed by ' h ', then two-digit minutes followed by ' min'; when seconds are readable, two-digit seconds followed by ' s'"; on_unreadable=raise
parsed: 4 h 00 min
